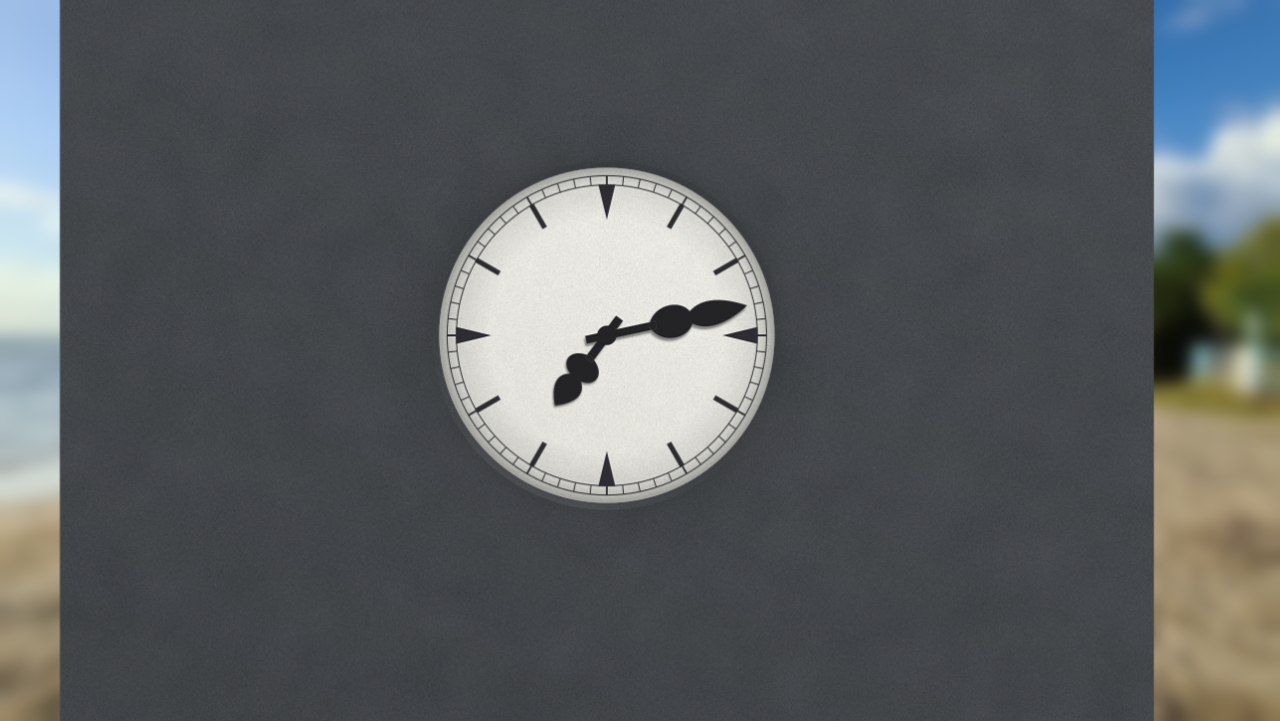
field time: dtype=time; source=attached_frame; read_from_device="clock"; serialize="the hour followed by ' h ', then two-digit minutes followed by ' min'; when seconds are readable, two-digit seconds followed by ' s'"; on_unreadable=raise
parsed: 7 h 13 min
